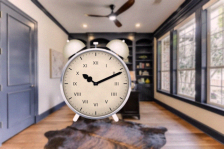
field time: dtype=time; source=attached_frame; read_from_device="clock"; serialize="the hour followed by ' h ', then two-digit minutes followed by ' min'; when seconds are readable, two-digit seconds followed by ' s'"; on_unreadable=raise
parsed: 10 h 11 min
